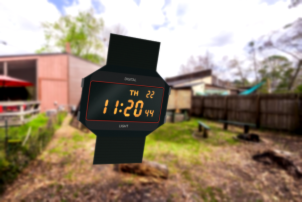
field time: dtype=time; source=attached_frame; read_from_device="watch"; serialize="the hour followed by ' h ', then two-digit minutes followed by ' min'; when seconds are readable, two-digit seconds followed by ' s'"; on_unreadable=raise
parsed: 11 h 20 min
